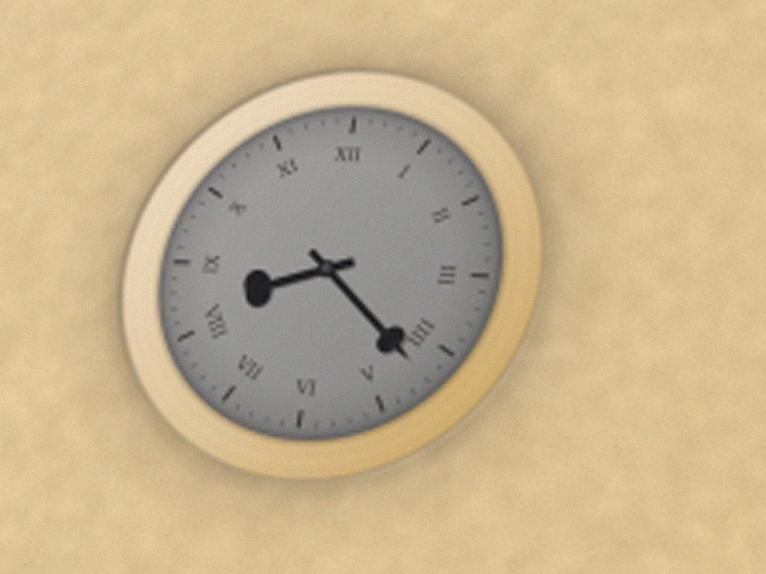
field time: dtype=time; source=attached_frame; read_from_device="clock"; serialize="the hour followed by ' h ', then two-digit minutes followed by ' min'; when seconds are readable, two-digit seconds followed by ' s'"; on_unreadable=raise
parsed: 8 h 22 min
